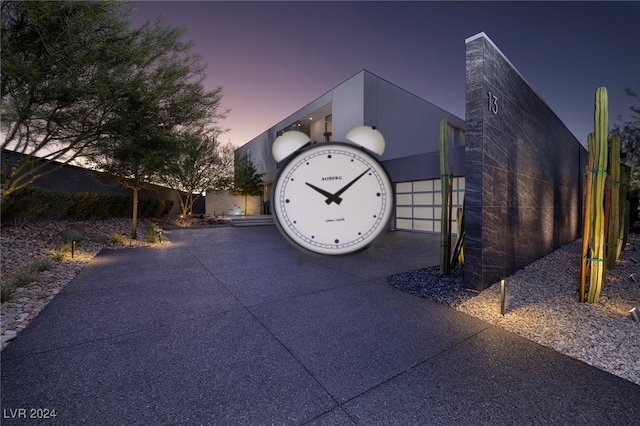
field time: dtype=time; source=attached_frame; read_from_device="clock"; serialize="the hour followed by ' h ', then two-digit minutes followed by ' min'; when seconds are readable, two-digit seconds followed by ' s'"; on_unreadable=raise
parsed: 10 h 09 min
